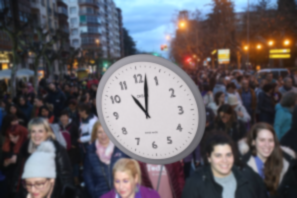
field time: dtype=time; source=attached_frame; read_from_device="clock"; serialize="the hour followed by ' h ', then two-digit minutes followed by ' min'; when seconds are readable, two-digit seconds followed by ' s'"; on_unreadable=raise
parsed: 11 h 02 min
